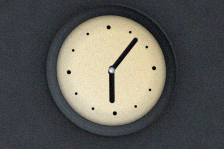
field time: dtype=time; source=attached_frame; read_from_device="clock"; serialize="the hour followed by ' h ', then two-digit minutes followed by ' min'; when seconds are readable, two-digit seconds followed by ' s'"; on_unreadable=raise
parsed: 6 h 07 min
